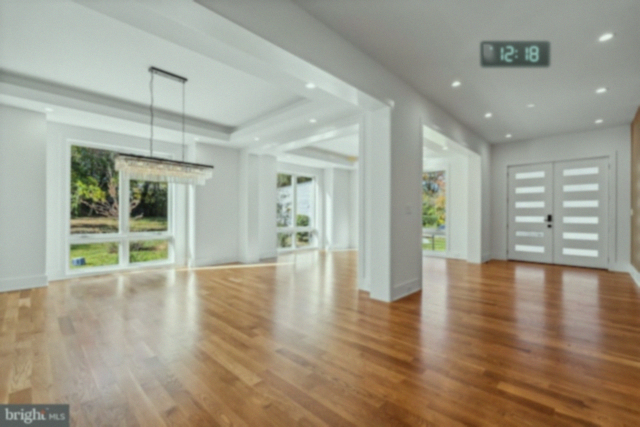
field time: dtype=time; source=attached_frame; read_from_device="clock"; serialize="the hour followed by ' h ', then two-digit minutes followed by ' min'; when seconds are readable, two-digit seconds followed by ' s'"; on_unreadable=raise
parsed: 12 h 18 min
